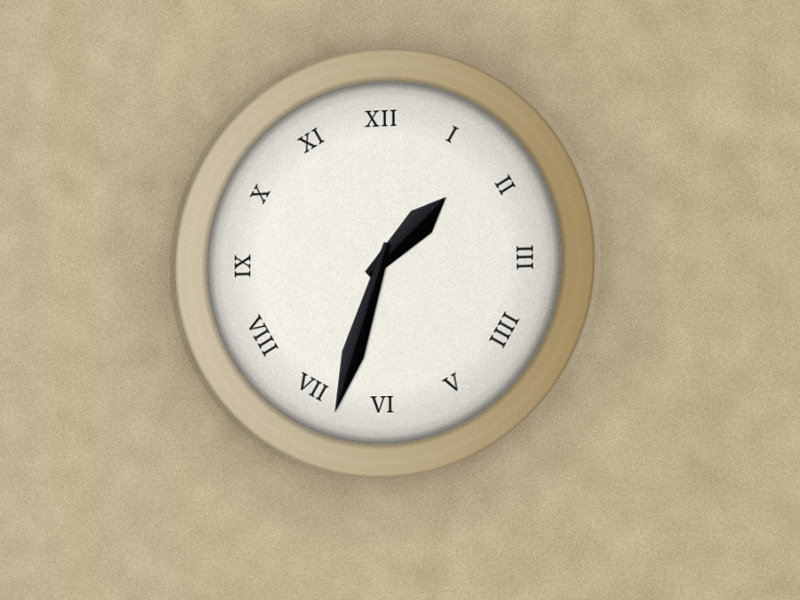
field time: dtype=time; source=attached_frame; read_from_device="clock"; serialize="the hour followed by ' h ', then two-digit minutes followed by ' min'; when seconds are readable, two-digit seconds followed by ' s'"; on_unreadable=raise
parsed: 1 h 33 min
